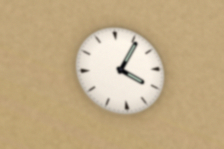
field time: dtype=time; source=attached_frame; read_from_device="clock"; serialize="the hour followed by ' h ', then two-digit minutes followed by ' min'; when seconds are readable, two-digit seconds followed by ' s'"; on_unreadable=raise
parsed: 4 h 06 min
